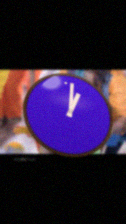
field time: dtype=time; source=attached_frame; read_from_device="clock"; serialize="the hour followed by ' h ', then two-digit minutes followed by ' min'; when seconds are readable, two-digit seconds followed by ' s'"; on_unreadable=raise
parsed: 1 h 02 min
